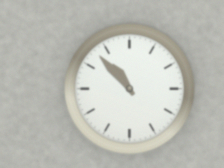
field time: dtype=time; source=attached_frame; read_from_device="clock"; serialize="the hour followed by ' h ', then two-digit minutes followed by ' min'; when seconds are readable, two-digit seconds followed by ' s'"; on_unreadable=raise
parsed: 10 h 53 min
